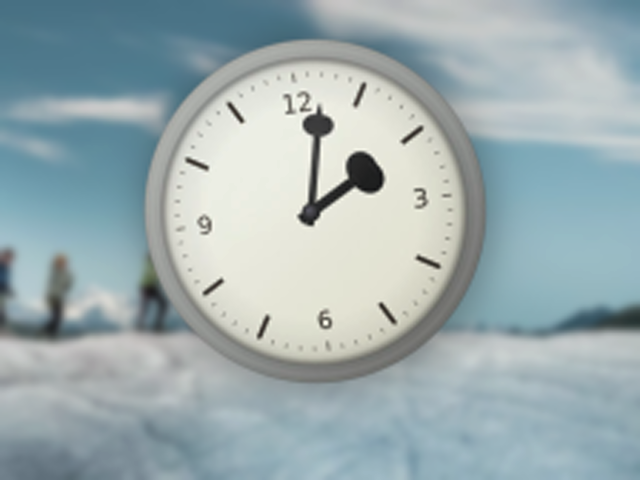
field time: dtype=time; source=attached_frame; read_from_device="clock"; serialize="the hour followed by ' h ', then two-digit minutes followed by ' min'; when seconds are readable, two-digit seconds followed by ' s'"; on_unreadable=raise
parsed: 2 h 02 min
